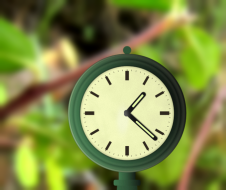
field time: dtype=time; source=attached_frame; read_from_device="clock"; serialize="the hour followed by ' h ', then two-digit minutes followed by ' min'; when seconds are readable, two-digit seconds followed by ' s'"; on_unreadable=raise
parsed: 1 h 22 min
